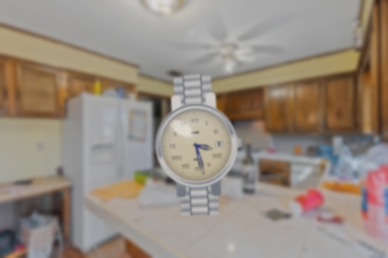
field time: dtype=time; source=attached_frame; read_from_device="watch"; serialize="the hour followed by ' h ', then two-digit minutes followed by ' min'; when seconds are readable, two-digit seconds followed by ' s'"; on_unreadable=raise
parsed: 3 h 28 min
